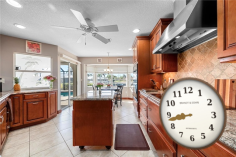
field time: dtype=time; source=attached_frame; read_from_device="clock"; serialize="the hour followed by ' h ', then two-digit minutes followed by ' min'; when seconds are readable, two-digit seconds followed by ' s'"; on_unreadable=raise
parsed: 8 h 43 min
